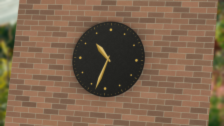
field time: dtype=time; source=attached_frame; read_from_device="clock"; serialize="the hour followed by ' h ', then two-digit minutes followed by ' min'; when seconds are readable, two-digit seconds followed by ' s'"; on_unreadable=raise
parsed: 10 h 33 min
